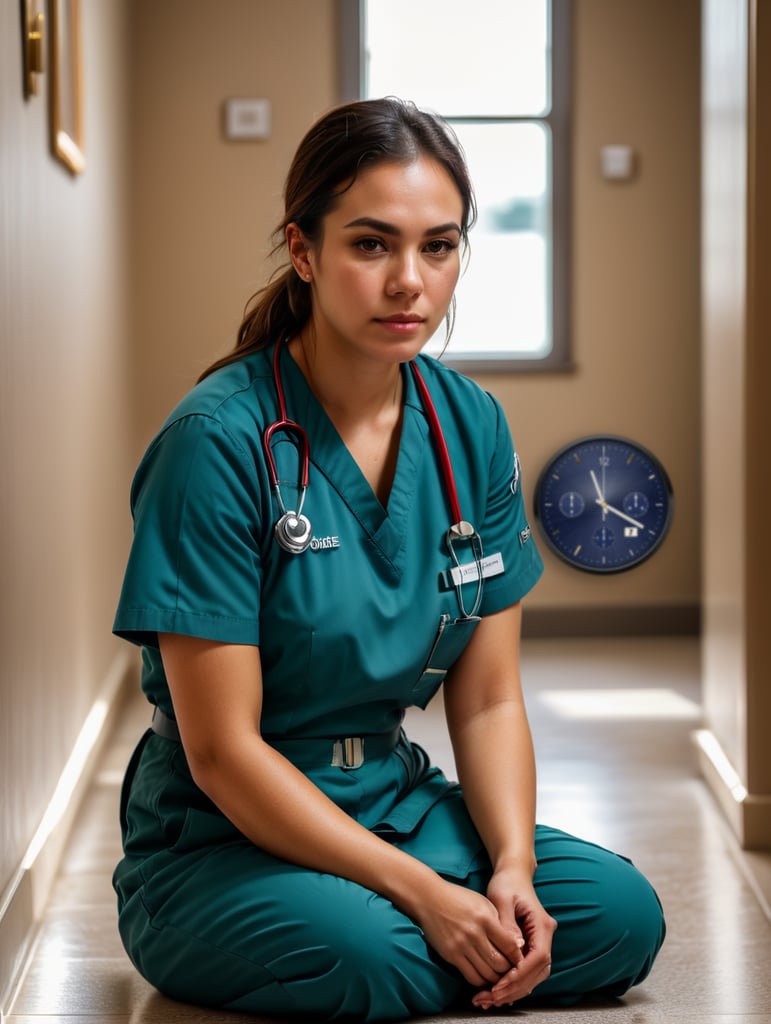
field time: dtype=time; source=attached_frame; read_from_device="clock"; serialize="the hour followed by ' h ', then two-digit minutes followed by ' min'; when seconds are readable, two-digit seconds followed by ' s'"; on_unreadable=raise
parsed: 11 h 20 min
